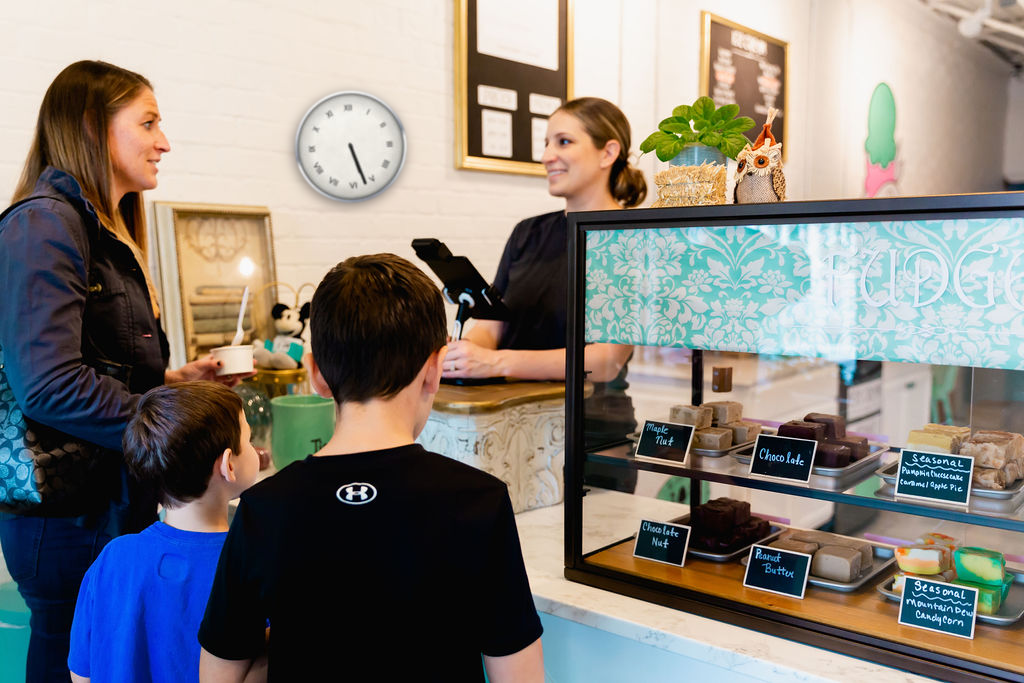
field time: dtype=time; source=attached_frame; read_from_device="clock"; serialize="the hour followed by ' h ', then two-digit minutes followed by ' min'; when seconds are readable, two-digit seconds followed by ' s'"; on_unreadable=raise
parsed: 5 h 27 min
